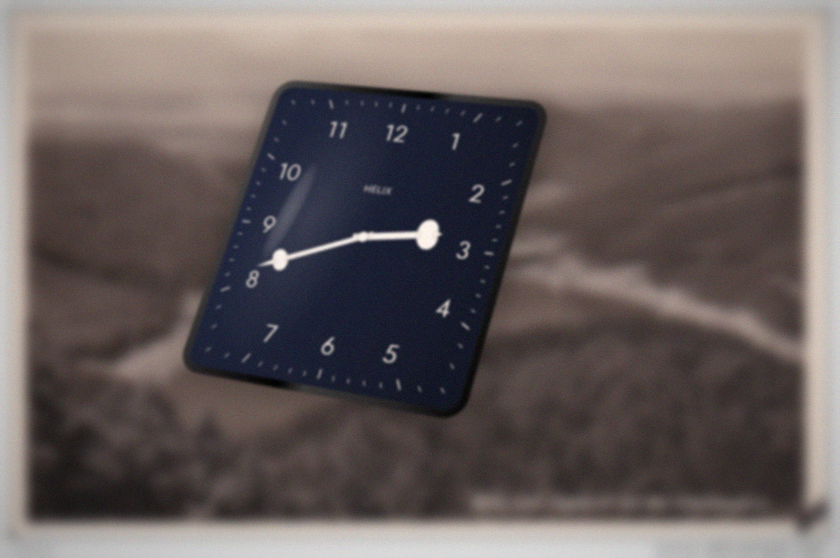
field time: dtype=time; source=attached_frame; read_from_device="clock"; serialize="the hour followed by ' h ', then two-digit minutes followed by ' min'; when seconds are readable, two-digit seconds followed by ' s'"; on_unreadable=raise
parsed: 2 h 41 min
